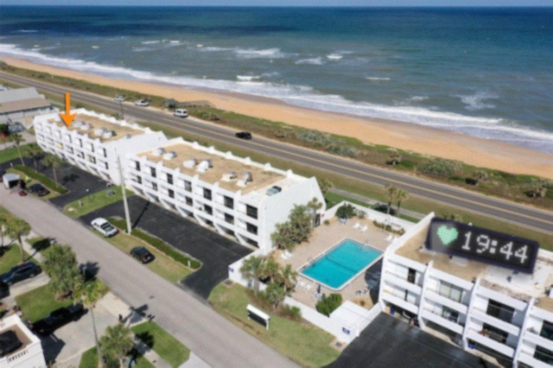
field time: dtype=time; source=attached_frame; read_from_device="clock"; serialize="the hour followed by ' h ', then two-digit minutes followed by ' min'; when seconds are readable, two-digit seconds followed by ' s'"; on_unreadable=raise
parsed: 19 h 44 min
